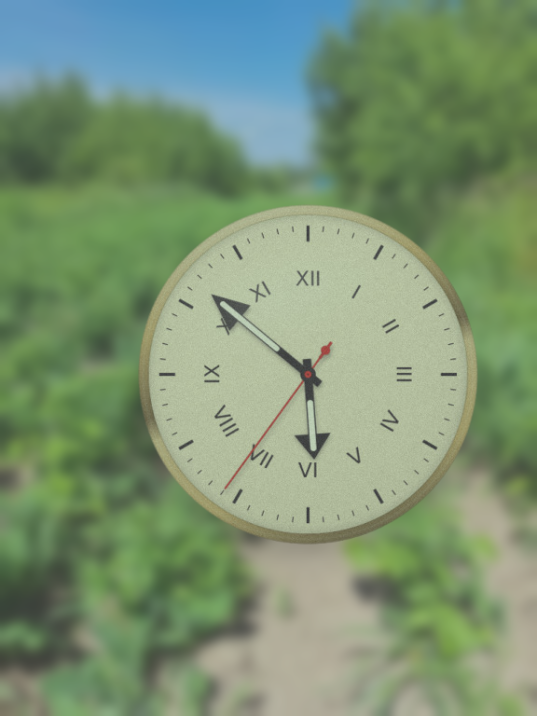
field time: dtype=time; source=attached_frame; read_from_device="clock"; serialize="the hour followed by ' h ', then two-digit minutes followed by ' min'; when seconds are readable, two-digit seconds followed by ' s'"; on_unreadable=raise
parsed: 5 h 51 min 36 s
